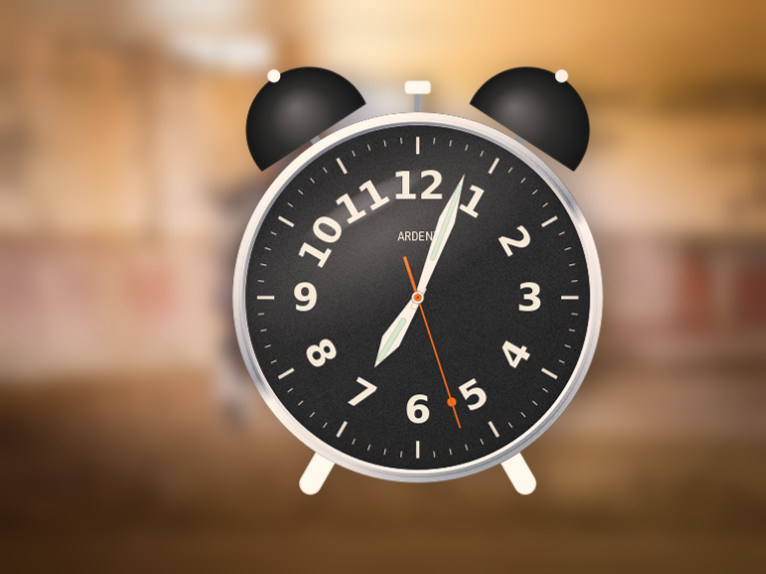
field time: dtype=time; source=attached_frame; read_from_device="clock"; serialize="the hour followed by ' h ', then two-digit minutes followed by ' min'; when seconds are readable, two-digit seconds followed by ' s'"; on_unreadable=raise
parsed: 7 h 03 min 27 s
